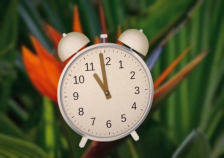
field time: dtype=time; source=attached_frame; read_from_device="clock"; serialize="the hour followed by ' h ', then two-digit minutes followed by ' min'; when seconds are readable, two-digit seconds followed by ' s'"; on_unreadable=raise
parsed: 10 h 59 min
